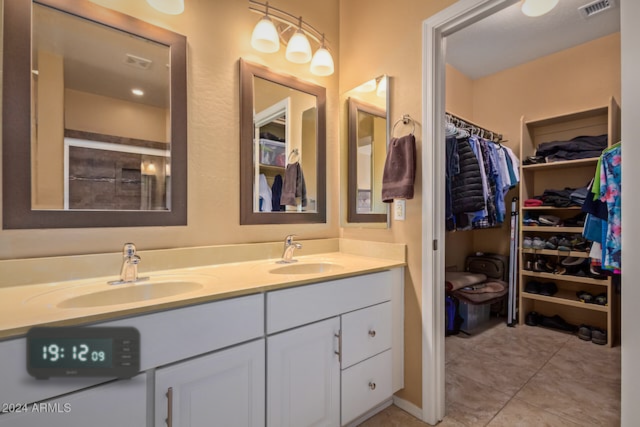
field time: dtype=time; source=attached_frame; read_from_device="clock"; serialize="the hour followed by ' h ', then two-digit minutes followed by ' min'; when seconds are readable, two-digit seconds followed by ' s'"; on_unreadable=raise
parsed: 19 h 12 min
